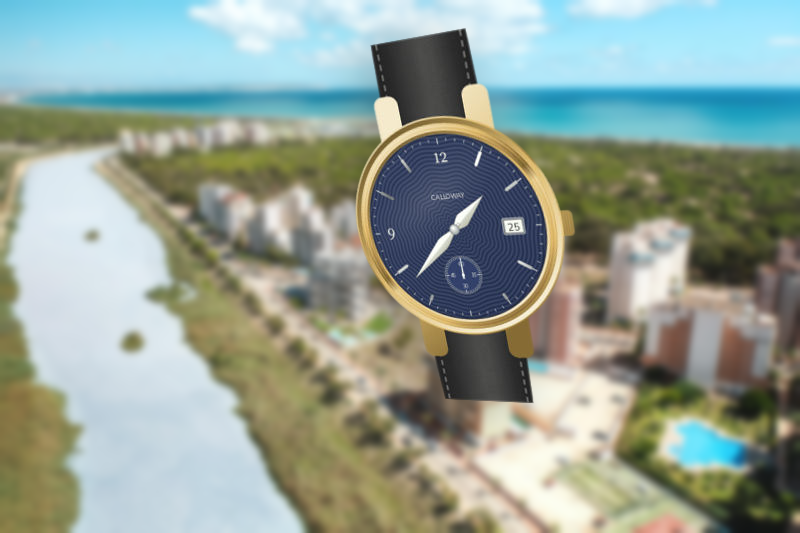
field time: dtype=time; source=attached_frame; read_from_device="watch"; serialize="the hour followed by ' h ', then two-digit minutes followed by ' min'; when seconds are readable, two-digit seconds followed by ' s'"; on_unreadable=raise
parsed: 1 h 38 min
